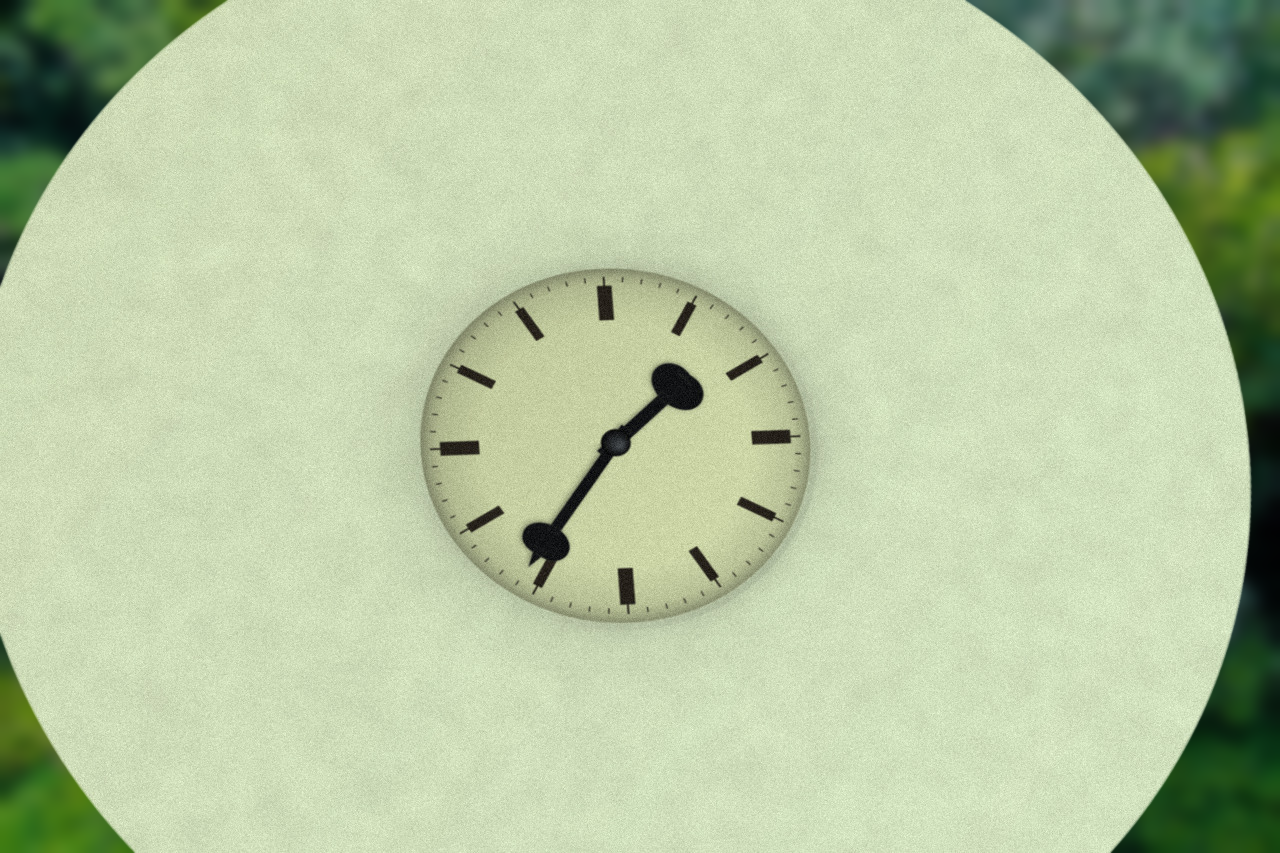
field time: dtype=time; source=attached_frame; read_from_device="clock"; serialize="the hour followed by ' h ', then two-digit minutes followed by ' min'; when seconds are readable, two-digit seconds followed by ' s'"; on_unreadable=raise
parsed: 1 h 36 min
